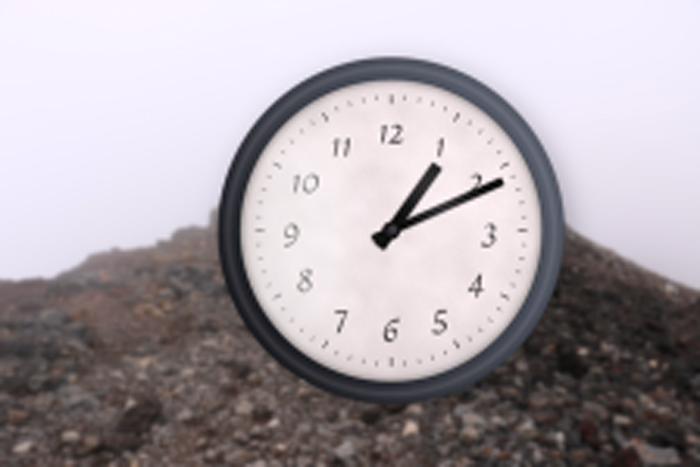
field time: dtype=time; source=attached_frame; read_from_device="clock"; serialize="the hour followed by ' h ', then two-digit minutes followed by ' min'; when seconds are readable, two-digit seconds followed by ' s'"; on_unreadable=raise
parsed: 1 h 11 min
